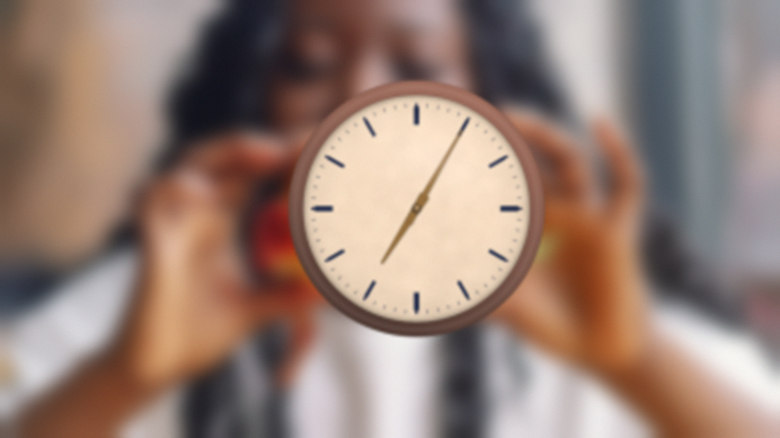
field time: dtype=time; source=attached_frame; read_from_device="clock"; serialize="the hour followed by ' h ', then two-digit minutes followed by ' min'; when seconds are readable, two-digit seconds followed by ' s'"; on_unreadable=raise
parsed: 7 h 05 min
